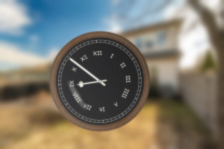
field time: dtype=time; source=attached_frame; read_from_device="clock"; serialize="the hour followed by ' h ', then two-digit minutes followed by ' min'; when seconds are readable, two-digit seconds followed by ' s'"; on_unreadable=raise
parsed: 8 h 52 min
